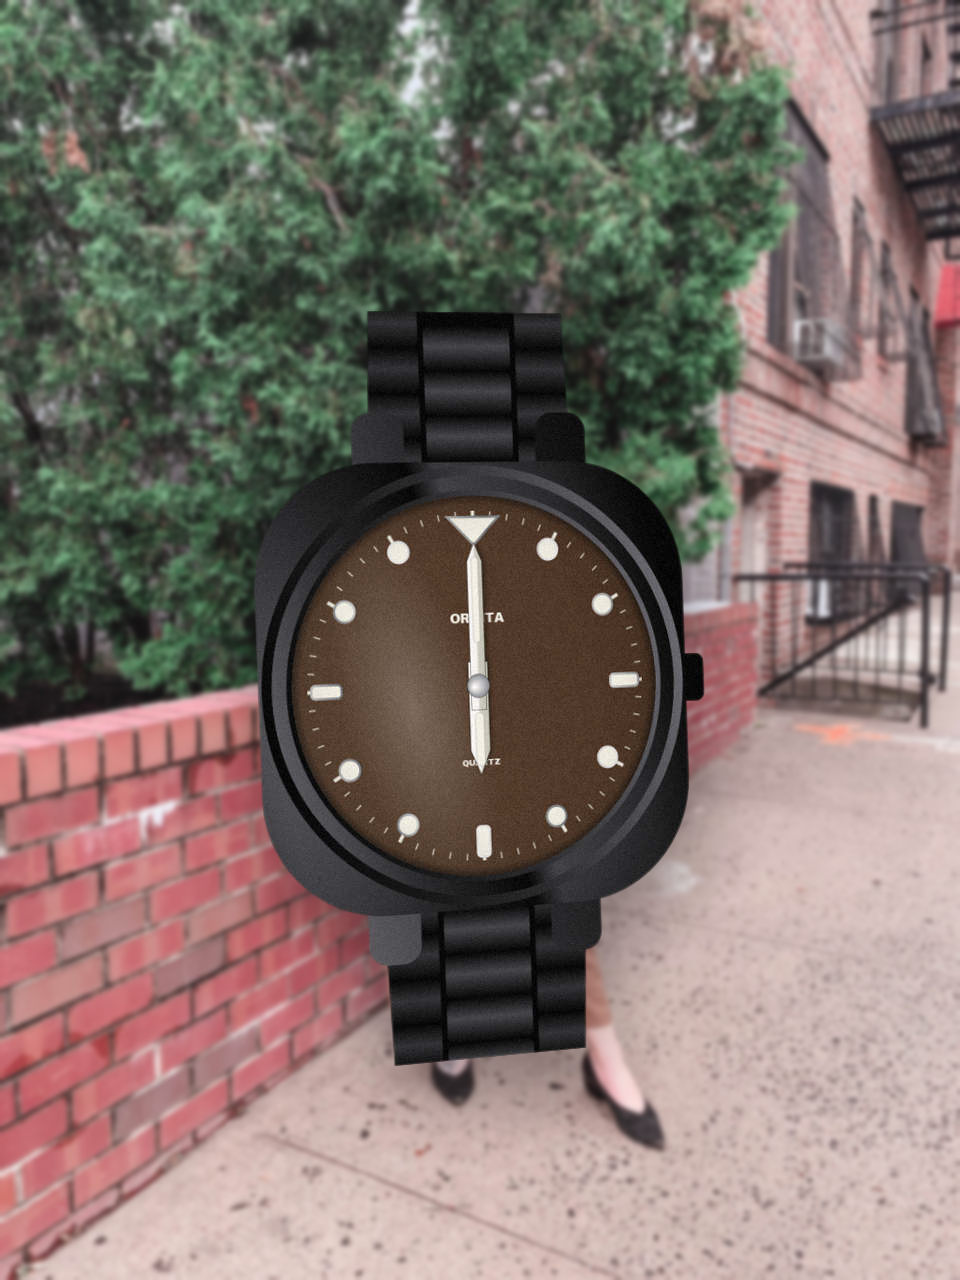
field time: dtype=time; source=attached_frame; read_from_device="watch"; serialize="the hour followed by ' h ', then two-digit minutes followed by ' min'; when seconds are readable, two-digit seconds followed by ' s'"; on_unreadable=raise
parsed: 6 h 00 min
